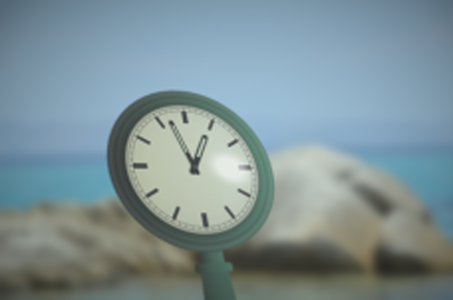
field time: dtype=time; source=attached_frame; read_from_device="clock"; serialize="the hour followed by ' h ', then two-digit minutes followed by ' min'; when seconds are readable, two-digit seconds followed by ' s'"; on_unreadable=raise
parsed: 12 h 57 min
